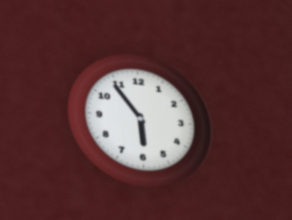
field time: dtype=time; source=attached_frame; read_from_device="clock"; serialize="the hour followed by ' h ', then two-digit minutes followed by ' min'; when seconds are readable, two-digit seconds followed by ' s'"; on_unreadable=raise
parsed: 5 h 54 min
